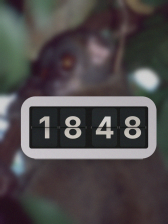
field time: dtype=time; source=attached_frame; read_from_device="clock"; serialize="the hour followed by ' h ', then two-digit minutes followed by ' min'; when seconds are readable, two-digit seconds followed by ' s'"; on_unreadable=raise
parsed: 18 h 48 min
